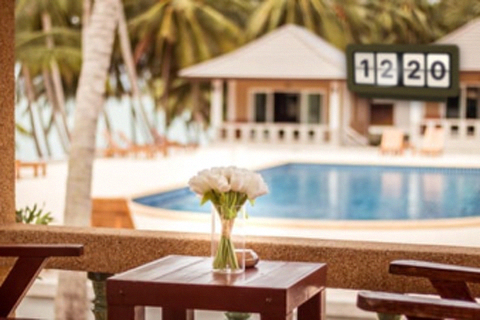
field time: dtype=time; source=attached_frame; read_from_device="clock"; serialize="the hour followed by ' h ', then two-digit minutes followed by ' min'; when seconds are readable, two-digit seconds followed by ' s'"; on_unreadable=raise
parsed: 12 h 20 min
